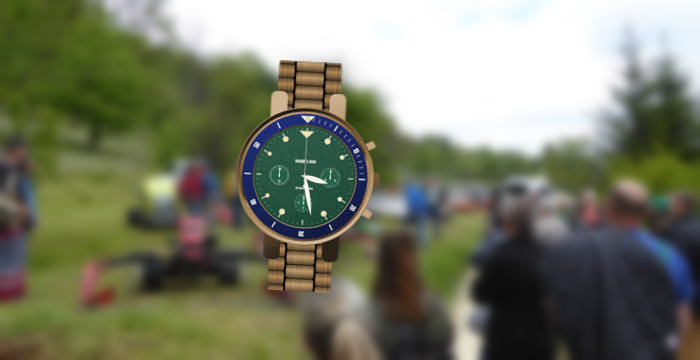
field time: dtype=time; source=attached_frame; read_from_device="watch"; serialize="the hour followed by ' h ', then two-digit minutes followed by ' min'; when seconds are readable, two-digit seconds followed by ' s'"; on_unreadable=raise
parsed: 3 h 28 min
